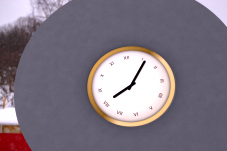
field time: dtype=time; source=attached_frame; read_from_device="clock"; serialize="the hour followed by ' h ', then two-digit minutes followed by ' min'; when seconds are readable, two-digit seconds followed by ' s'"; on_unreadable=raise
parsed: 8 h 06 min
